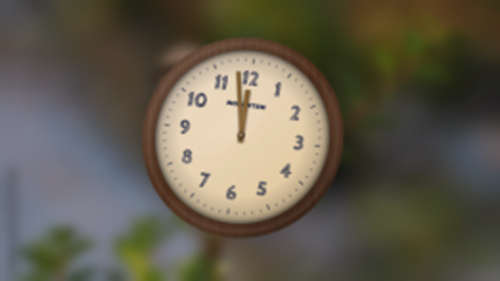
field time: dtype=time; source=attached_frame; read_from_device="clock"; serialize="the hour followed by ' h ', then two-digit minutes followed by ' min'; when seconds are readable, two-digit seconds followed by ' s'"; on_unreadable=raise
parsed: 11 h 58 min
